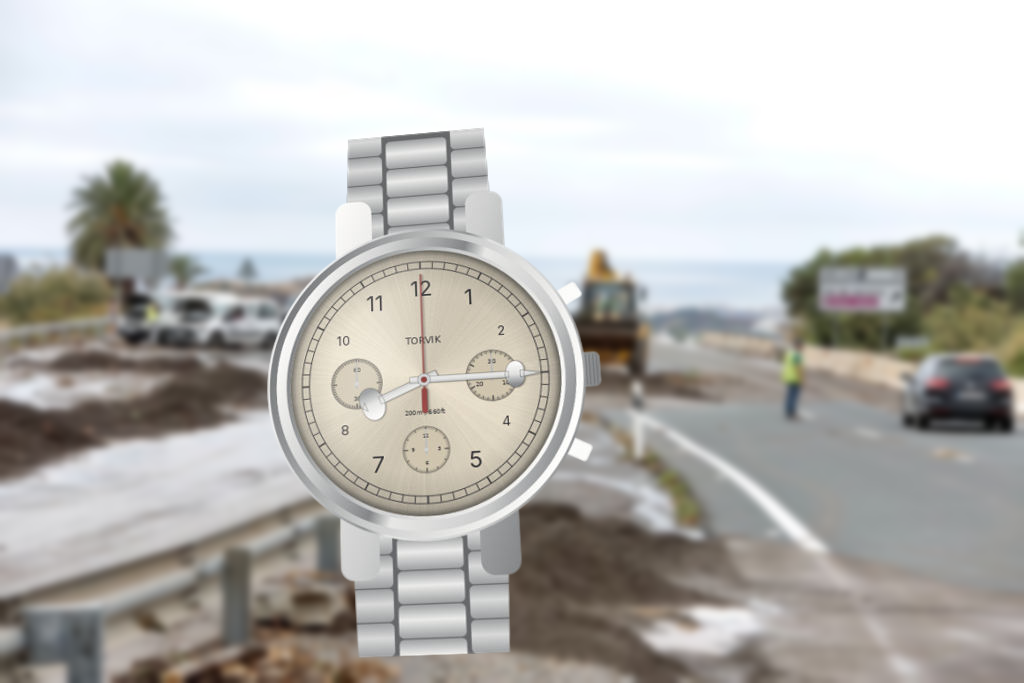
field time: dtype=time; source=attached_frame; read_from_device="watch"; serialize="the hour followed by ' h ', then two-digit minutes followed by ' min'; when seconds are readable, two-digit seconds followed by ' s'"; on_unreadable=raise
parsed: 8 h 15 min
